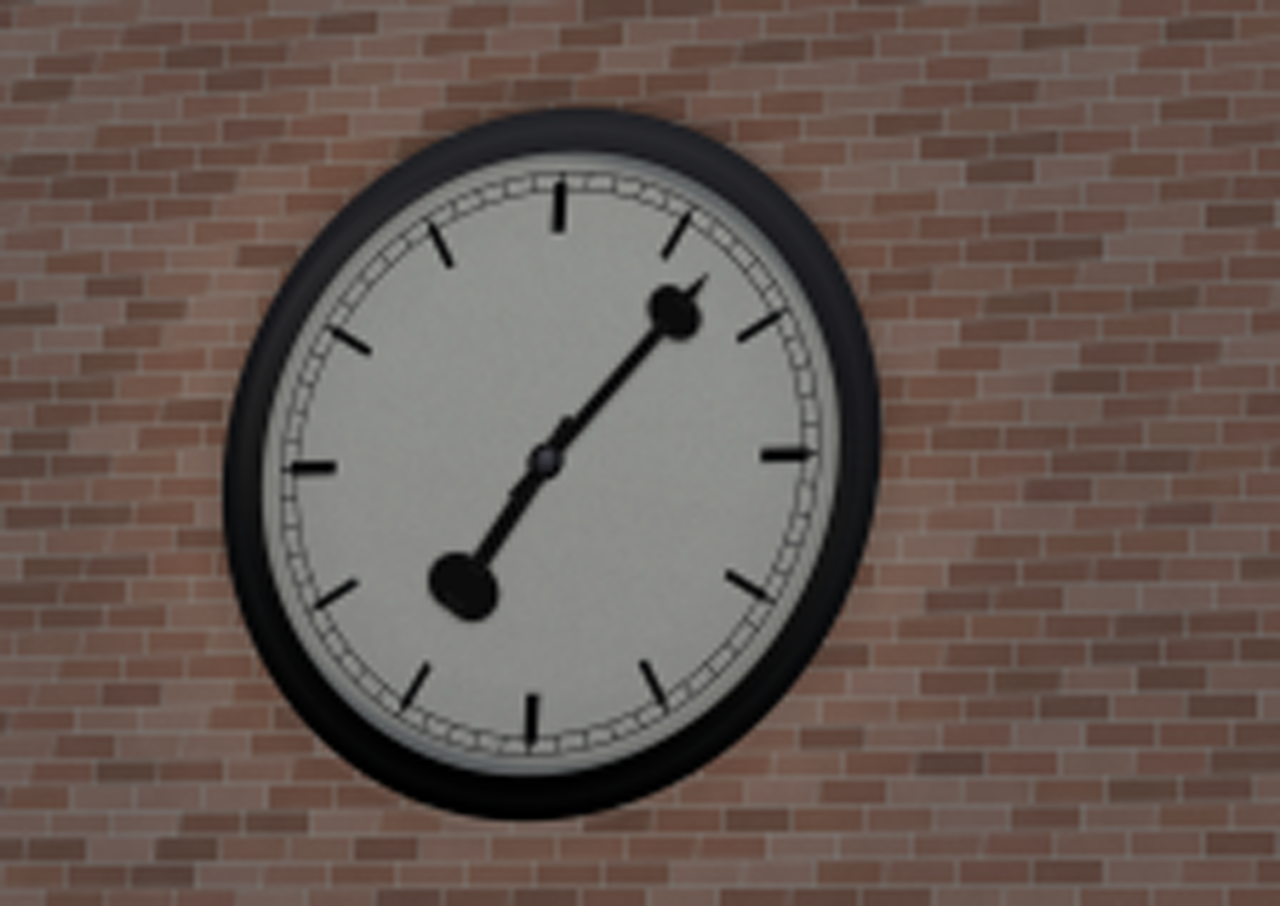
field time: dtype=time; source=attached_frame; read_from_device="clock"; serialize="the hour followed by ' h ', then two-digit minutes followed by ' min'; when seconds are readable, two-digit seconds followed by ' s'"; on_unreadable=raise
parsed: 7 h 07 min
